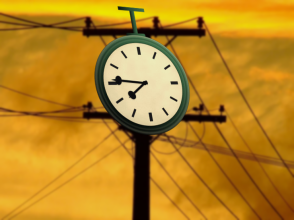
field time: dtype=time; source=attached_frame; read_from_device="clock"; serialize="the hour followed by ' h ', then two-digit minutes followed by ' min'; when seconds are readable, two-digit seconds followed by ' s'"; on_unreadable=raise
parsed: 7 h 46 min
